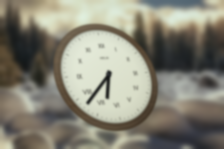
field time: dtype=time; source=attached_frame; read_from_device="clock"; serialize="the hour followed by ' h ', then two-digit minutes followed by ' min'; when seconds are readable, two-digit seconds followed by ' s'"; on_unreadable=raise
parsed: 6 h 38 min
